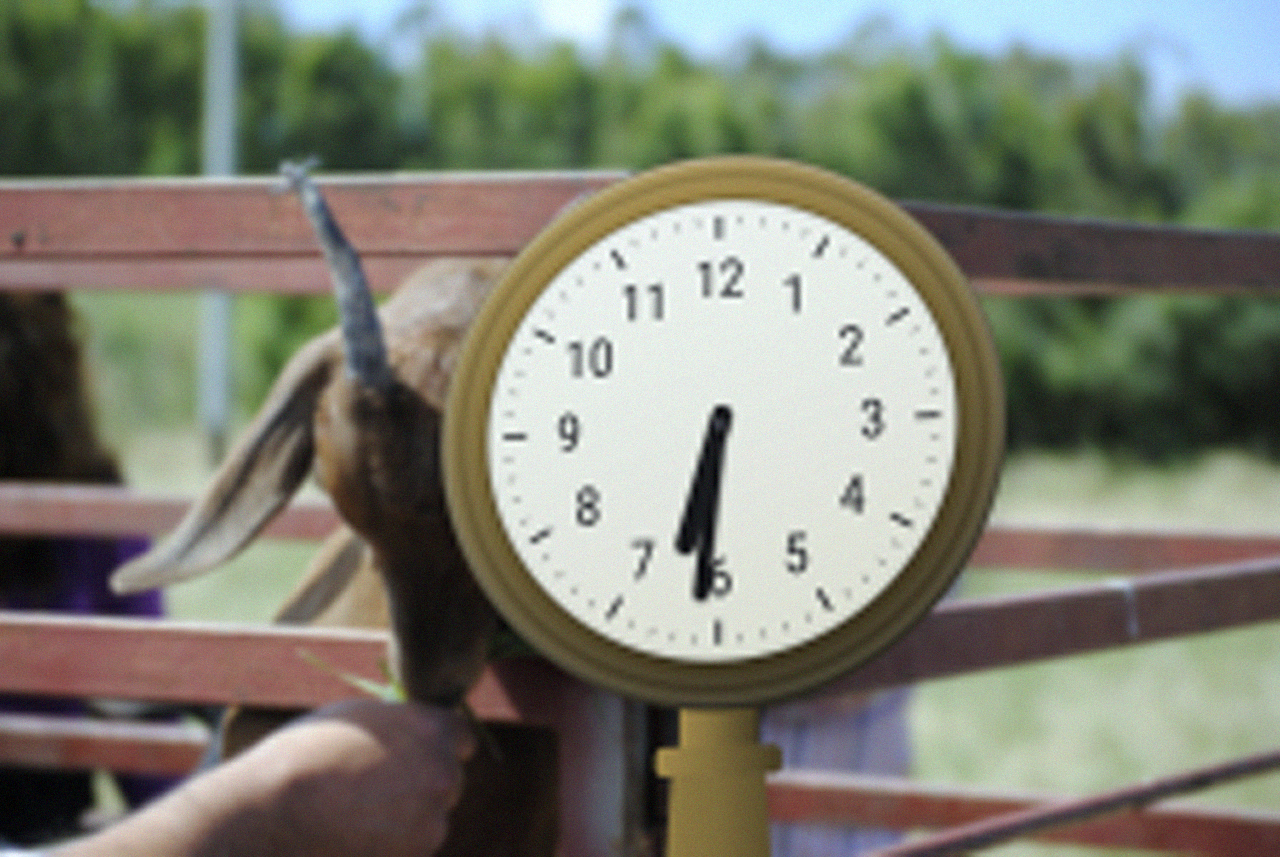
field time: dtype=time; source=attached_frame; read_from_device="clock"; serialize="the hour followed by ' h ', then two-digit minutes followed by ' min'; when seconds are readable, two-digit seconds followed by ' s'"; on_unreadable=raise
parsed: 6 h 31 min
